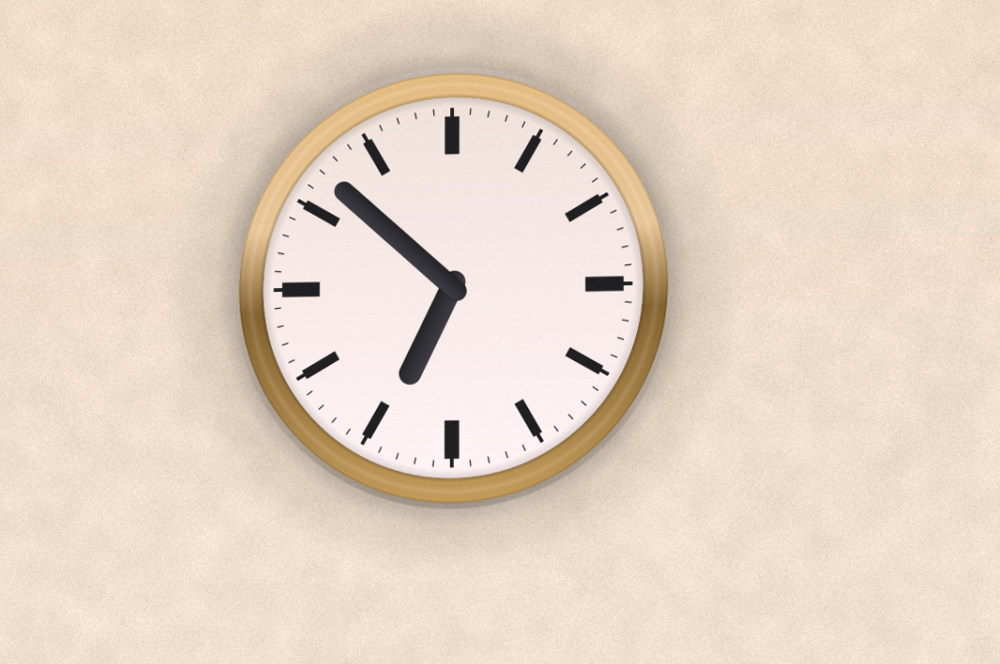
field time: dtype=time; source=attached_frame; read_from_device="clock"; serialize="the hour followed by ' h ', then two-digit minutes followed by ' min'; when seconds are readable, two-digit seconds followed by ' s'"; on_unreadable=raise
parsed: 6 h 52 min
